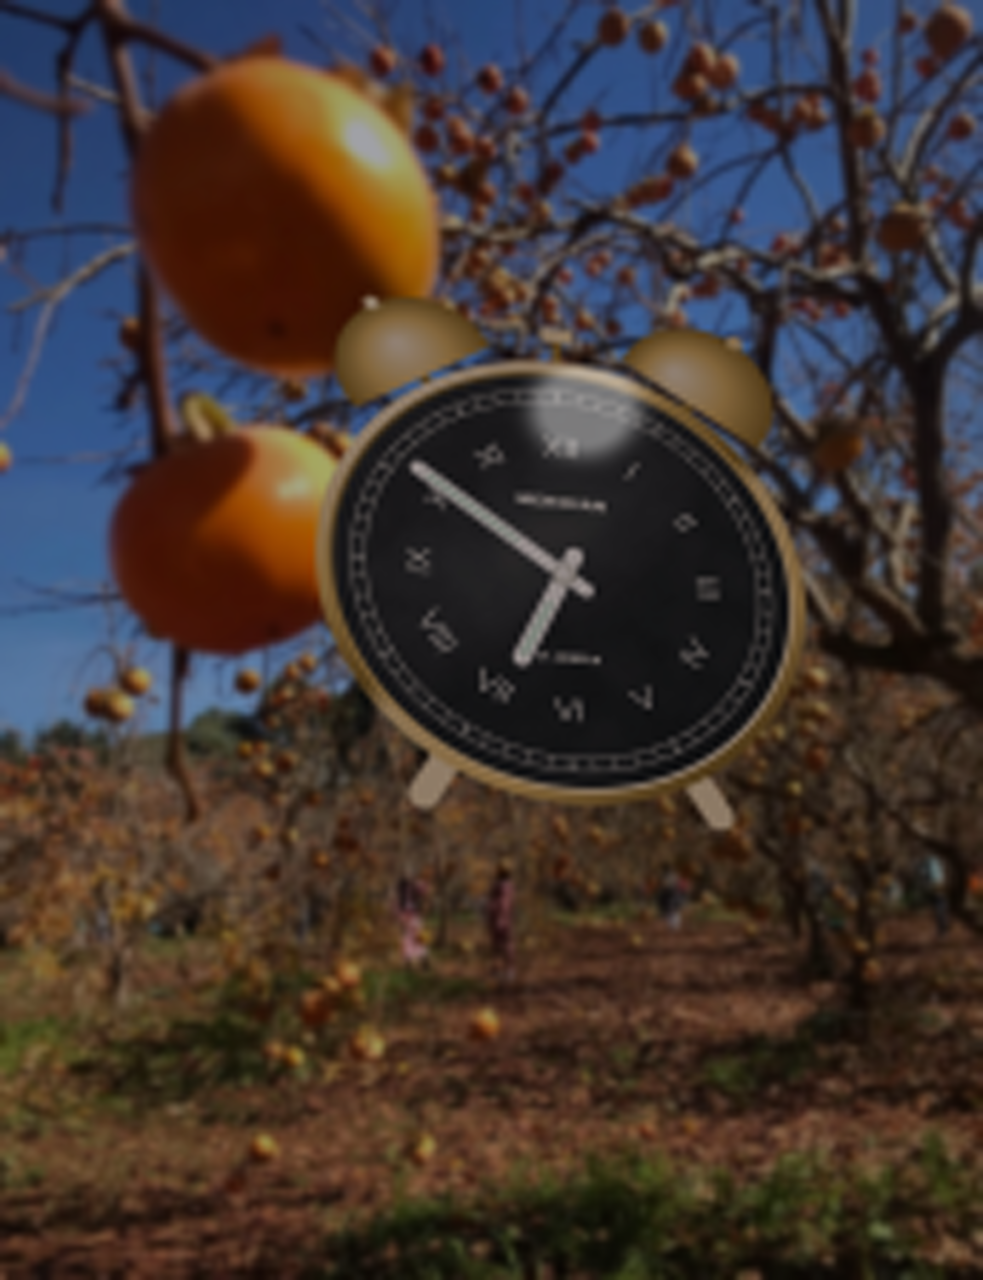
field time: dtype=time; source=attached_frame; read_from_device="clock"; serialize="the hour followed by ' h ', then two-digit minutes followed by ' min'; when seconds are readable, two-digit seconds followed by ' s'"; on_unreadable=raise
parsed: 6 h 51 min
